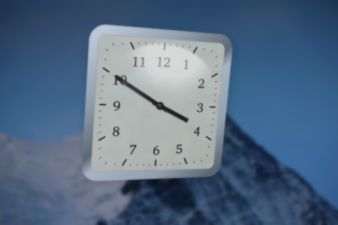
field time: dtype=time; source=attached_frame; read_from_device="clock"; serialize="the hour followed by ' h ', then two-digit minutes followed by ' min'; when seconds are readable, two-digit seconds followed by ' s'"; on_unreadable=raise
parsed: 3 h 50 min
